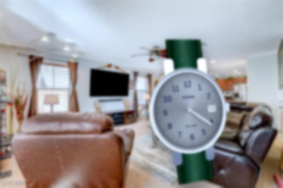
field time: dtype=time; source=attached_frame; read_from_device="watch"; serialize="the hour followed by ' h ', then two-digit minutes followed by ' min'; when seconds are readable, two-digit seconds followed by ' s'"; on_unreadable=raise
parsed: 4 h 21 min
